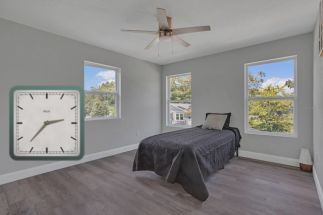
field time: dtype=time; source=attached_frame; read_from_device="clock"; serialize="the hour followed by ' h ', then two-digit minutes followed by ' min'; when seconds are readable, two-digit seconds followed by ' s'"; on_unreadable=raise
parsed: 2 h 37 min
